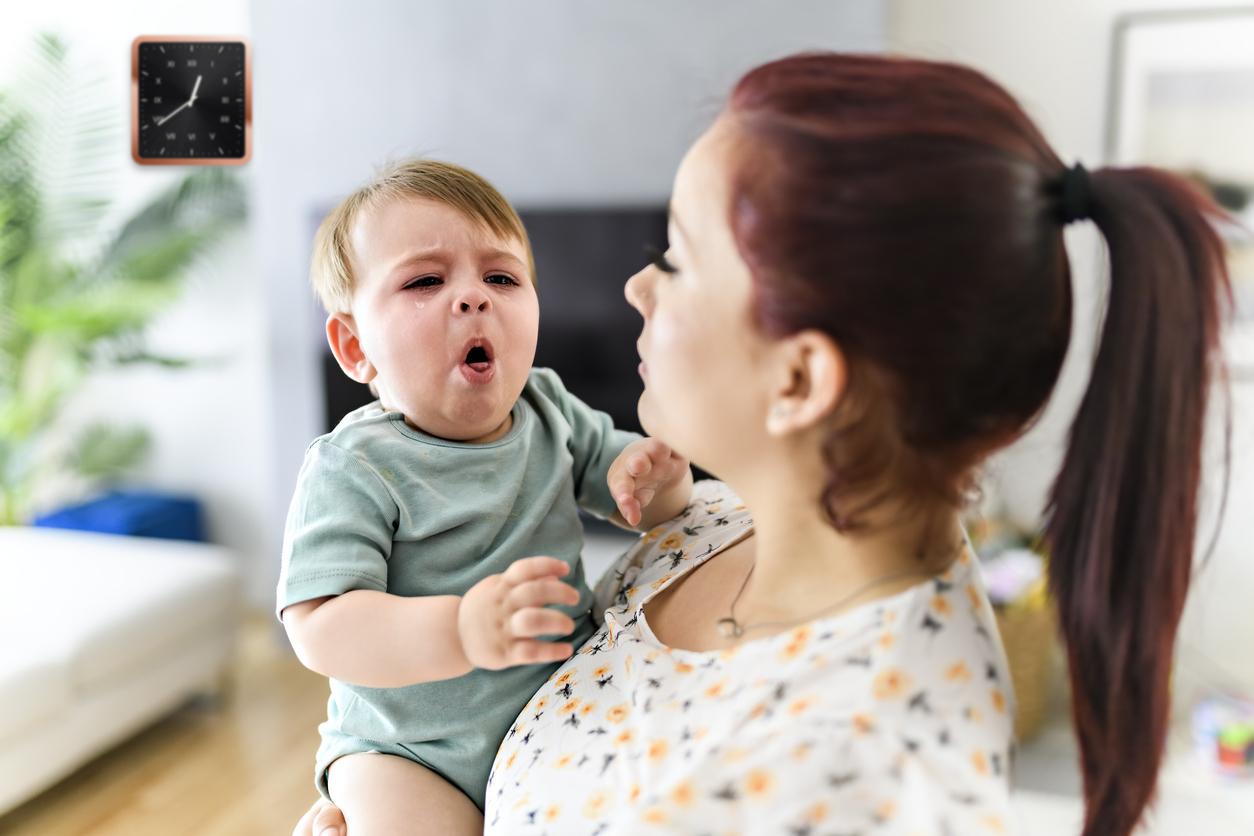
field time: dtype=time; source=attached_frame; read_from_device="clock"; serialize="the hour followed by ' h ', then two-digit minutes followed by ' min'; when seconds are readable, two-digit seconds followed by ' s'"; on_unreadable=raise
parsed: 12 h 39 min
